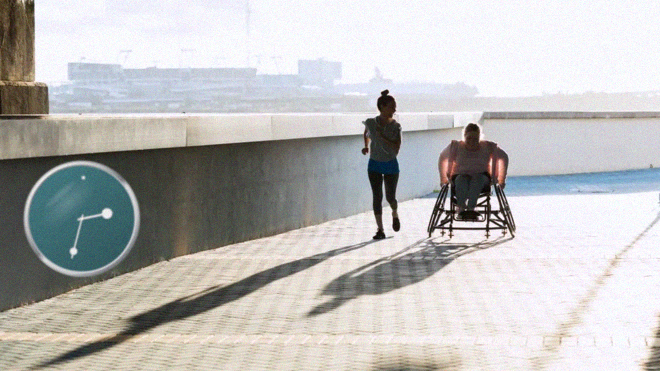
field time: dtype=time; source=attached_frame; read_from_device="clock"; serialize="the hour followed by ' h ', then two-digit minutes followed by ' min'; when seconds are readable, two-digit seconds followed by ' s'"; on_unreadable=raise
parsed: 2 h 32 min
